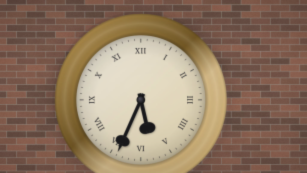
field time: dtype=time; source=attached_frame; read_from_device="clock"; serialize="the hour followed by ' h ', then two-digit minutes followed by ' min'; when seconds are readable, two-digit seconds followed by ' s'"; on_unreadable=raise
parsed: 5 h 34 min
